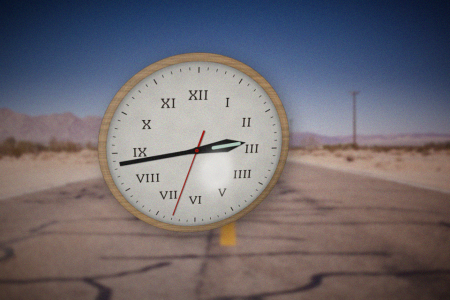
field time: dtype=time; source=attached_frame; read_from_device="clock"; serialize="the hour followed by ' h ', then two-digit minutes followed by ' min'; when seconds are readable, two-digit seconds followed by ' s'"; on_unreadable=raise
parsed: 2 h 43 min 33 s
